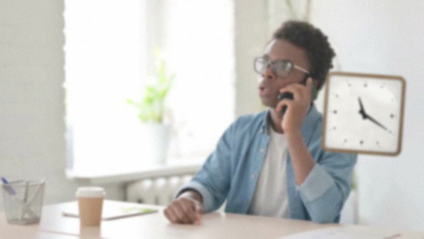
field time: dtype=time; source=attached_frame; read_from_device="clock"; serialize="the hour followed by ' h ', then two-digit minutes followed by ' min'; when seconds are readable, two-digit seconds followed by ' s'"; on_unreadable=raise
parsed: 11 h 20 min
